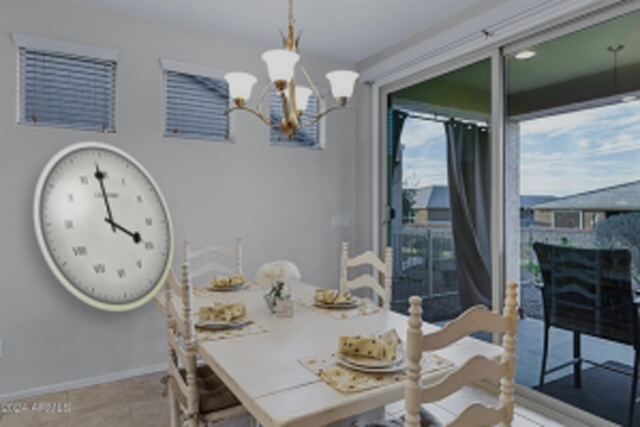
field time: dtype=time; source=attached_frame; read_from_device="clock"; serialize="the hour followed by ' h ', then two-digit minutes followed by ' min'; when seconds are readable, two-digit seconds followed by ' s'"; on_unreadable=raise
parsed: 3 h 59 min
